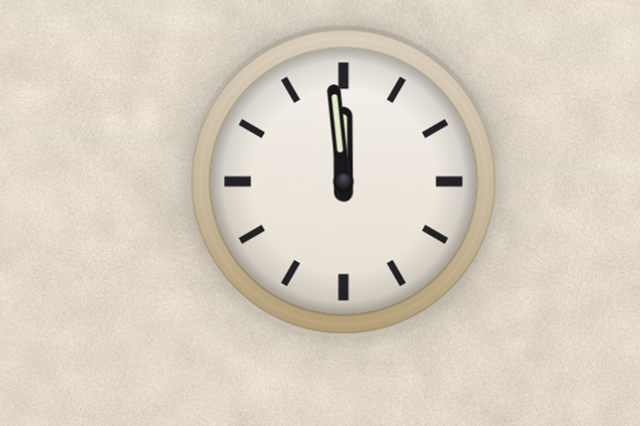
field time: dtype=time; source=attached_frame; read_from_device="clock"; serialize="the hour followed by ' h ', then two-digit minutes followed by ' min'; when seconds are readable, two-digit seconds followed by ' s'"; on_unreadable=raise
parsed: 11 h 59 min
